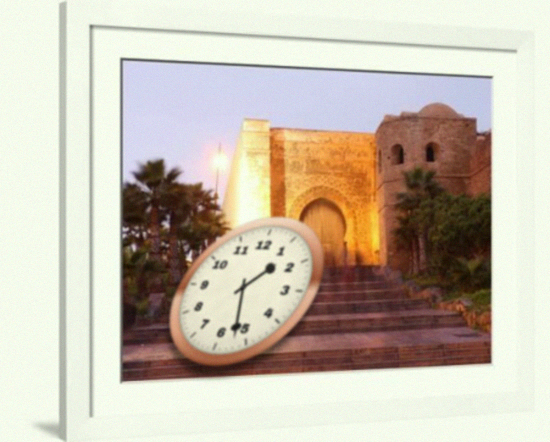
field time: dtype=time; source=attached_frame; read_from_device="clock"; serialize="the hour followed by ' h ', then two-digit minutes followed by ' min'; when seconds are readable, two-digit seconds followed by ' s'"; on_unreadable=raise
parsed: 1 h 27 min
